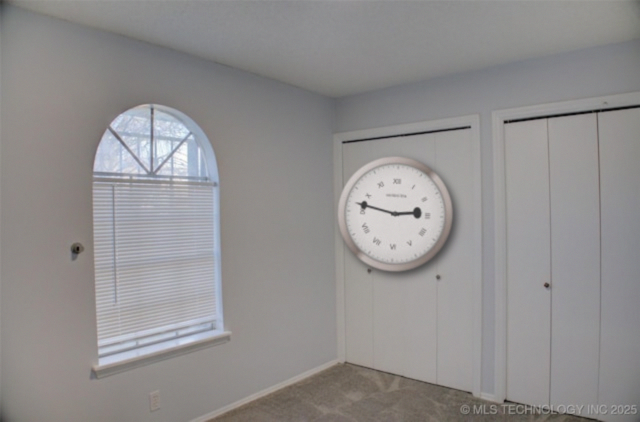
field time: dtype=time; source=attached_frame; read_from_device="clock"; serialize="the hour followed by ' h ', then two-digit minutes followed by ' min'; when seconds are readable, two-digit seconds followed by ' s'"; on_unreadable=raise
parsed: 2 h 47 min
